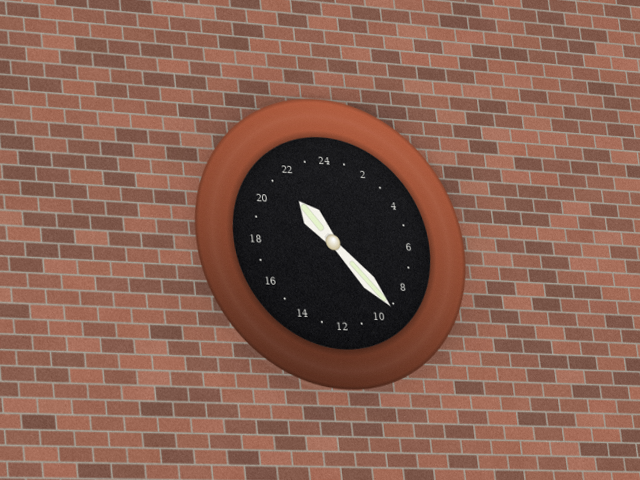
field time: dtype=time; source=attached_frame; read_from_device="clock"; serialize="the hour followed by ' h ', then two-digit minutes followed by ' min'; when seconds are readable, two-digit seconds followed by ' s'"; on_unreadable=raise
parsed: 21 h 23 min
